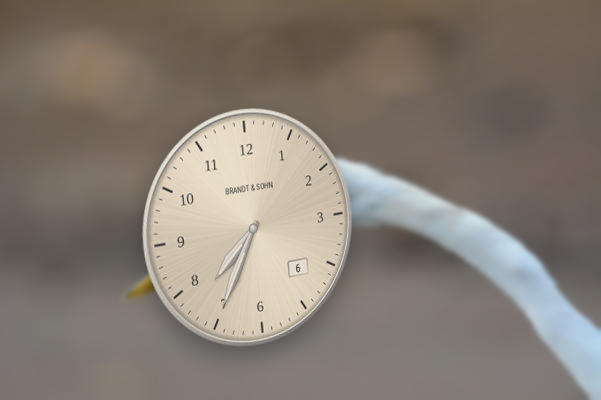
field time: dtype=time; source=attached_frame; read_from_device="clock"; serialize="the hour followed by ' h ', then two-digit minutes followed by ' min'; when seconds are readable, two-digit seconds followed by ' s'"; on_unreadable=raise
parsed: 7 h 35 min
